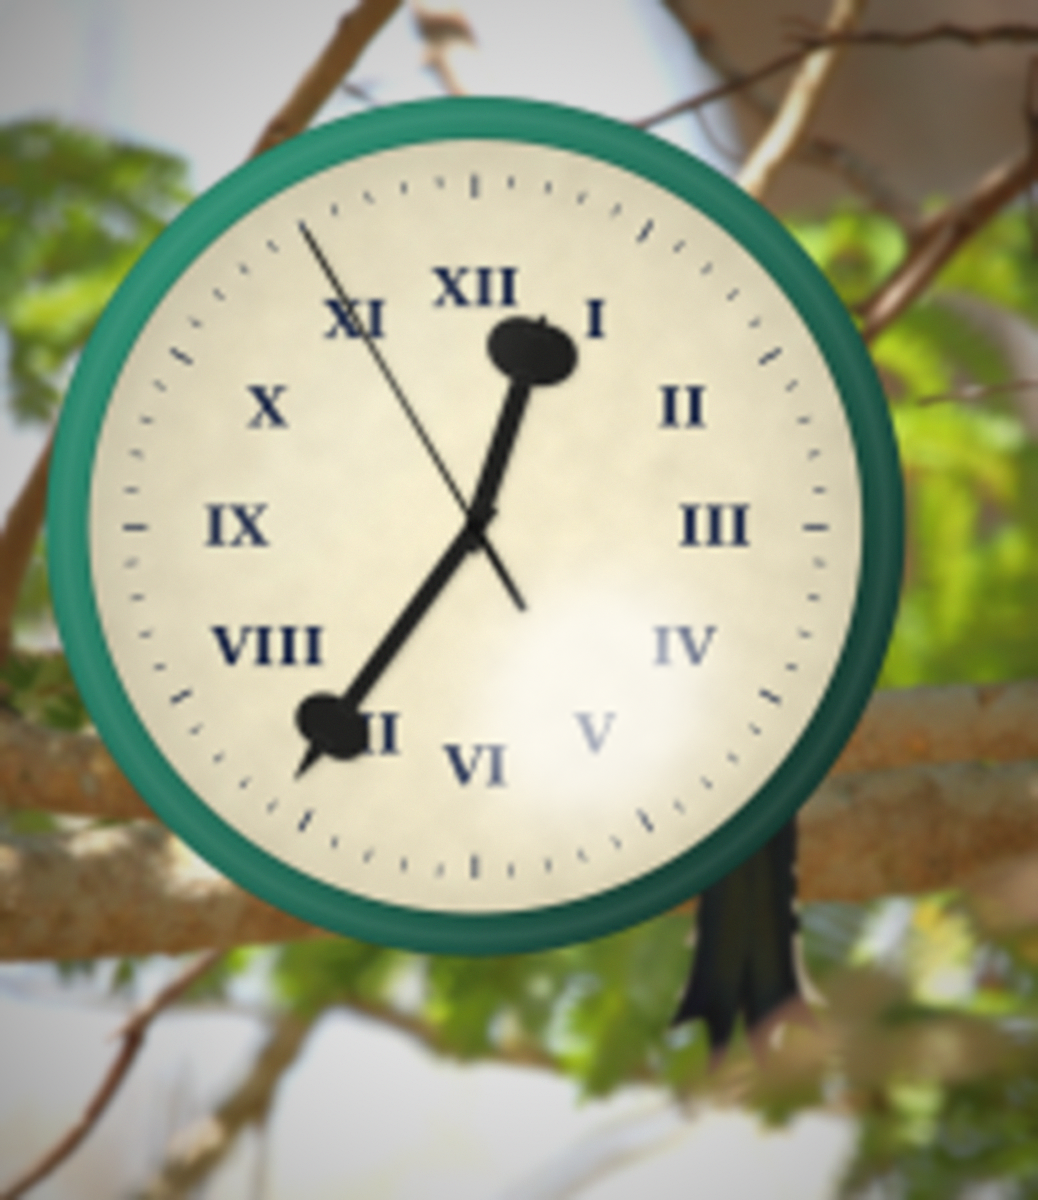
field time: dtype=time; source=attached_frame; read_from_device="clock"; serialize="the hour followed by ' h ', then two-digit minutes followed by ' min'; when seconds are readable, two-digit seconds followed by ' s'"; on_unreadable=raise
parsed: 12 h 35 min 55 s
